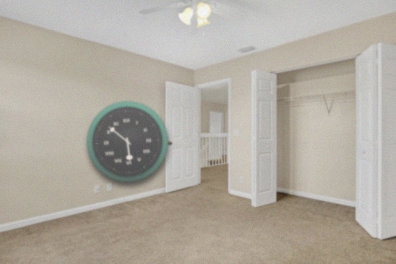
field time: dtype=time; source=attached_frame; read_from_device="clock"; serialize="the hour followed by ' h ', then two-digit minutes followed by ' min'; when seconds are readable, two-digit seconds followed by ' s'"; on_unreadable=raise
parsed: 5 h 52 min
